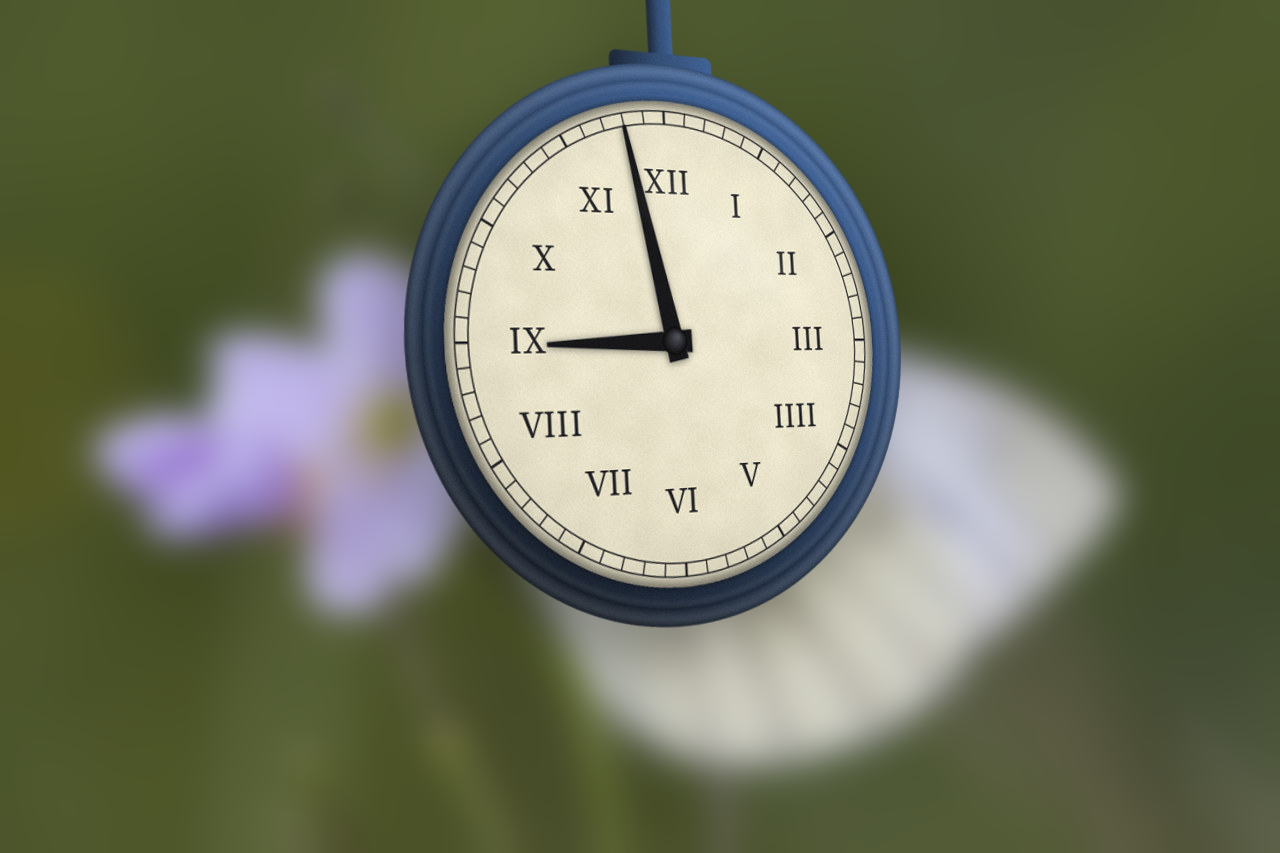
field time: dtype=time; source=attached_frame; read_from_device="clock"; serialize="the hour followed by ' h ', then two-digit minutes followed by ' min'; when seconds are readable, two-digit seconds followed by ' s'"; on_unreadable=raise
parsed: 8 h 58 min
